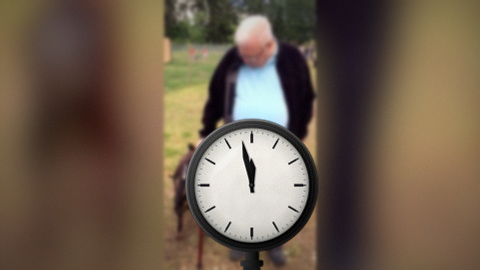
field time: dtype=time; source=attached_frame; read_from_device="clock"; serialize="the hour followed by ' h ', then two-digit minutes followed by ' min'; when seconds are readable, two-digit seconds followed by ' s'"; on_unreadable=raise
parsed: 11 h 58 min
